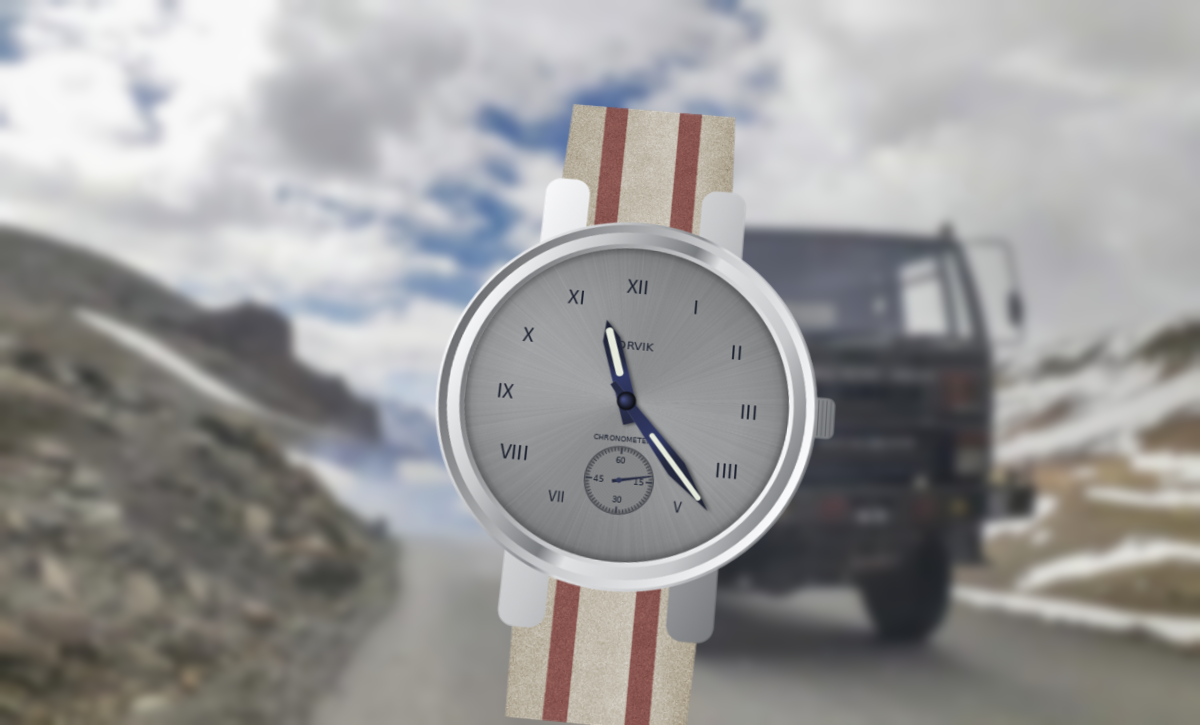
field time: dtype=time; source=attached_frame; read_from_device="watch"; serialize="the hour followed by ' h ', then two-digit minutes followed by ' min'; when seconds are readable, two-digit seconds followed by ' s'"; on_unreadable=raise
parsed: 11 h 23 min 13 s
